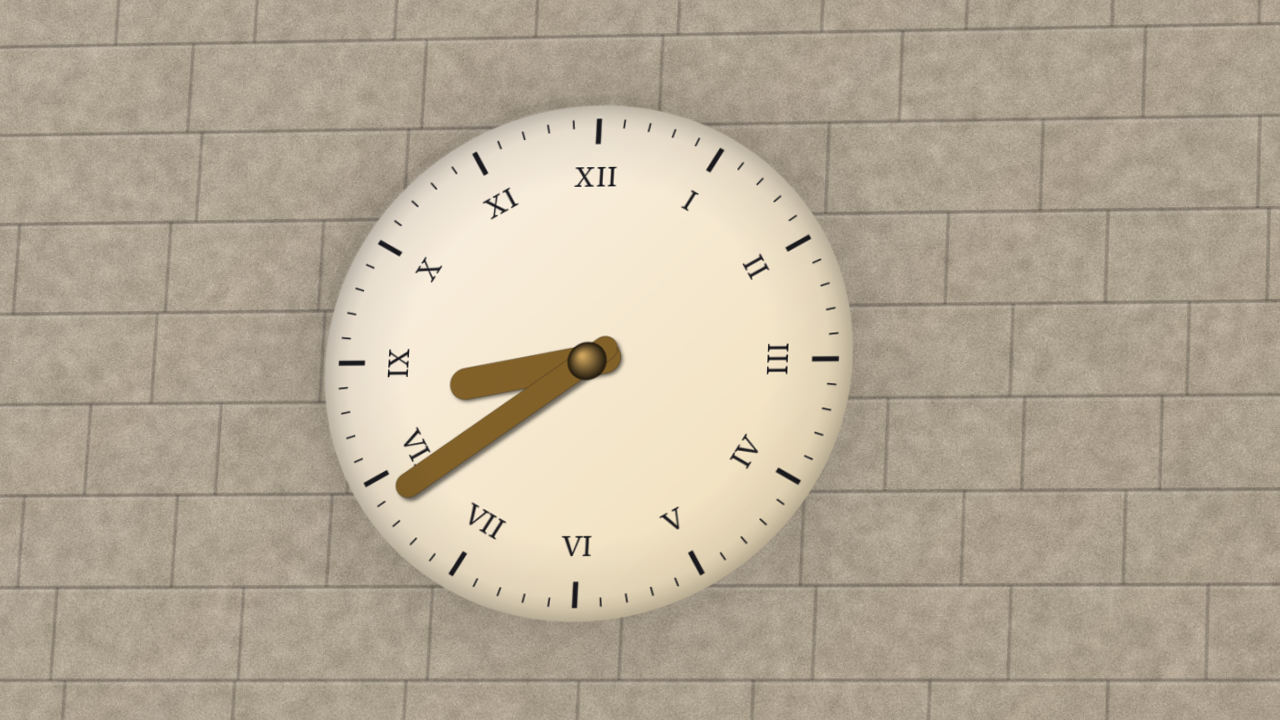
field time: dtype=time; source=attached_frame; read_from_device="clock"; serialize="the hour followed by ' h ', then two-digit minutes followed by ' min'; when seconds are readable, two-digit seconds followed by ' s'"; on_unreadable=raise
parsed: 8 h 39 min
